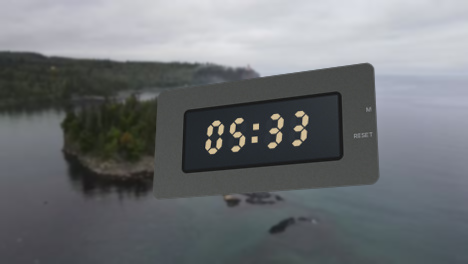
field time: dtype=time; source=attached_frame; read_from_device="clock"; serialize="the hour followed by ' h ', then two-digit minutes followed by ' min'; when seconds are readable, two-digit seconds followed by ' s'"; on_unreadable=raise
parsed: 5 h 33 min
